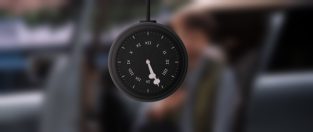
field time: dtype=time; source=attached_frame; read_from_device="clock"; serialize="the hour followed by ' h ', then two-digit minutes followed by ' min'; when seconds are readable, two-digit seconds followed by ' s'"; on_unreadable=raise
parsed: 5 h 26 min
